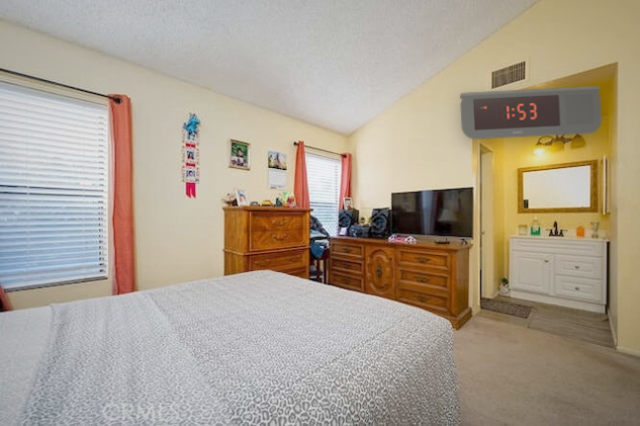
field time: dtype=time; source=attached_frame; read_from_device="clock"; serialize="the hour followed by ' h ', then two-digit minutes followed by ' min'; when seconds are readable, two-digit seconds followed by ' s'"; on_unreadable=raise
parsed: 1 h 53 min
